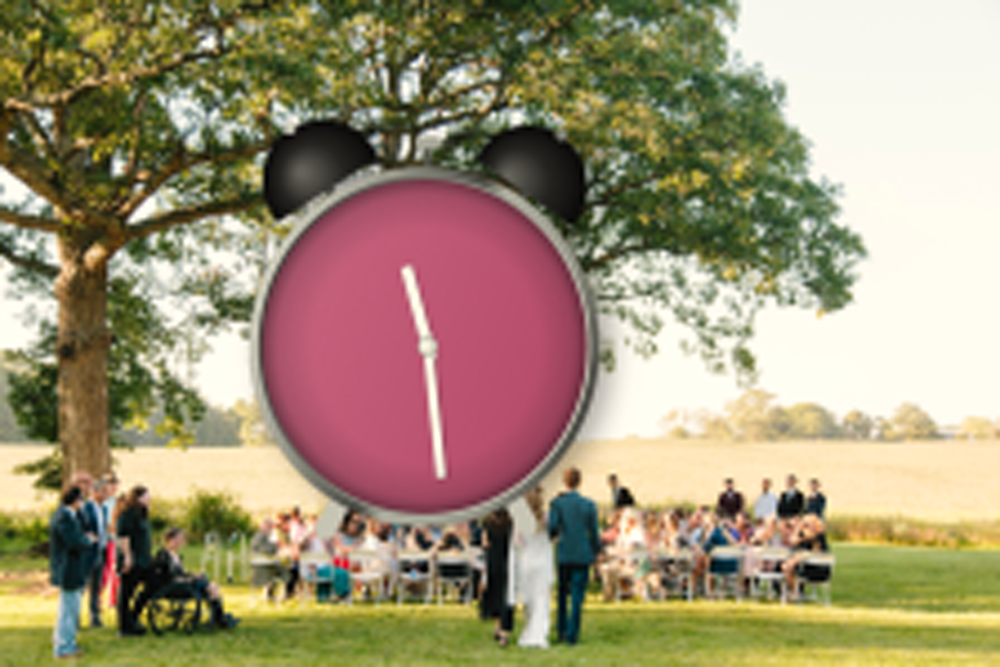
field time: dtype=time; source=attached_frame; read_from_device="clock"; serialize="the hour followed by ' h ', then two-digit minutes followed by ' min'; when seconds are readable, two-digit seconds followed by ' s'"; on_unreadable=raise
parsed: 11 h 29 min
